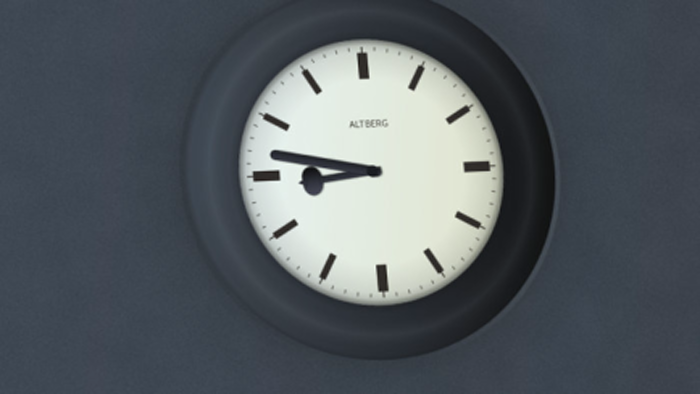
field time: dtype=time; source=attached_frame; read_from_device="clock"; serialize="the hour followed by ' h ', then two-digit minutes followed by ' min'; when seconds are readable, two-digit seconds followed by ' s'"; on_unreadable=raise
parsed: 8 h 47 min
